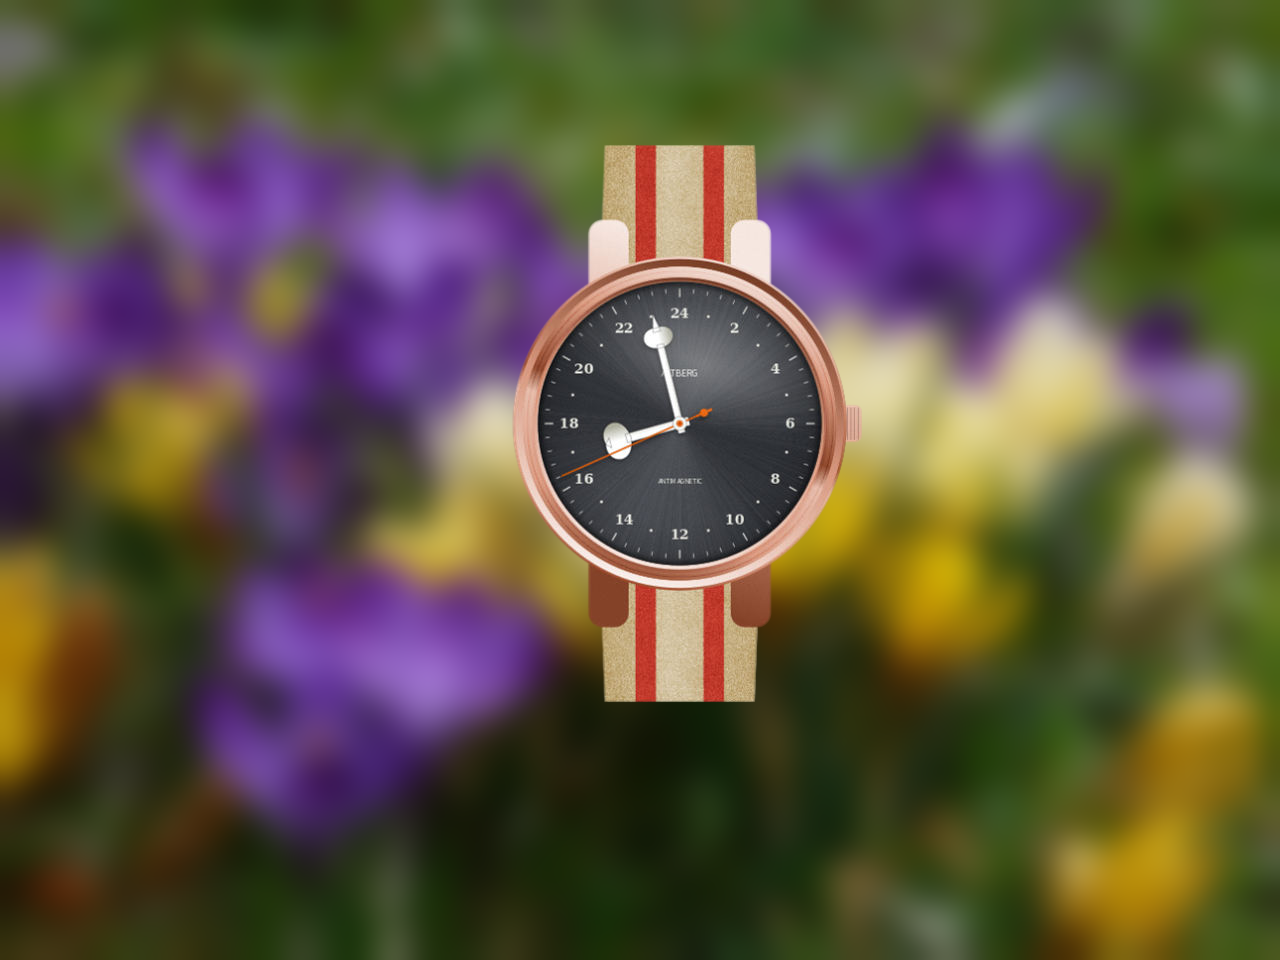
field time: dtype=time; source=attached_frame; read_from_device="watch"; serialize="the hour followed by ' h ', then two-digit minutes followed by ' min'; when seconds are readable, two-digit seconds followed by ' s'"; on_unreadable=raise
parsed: 16 h 57 min 41 s
